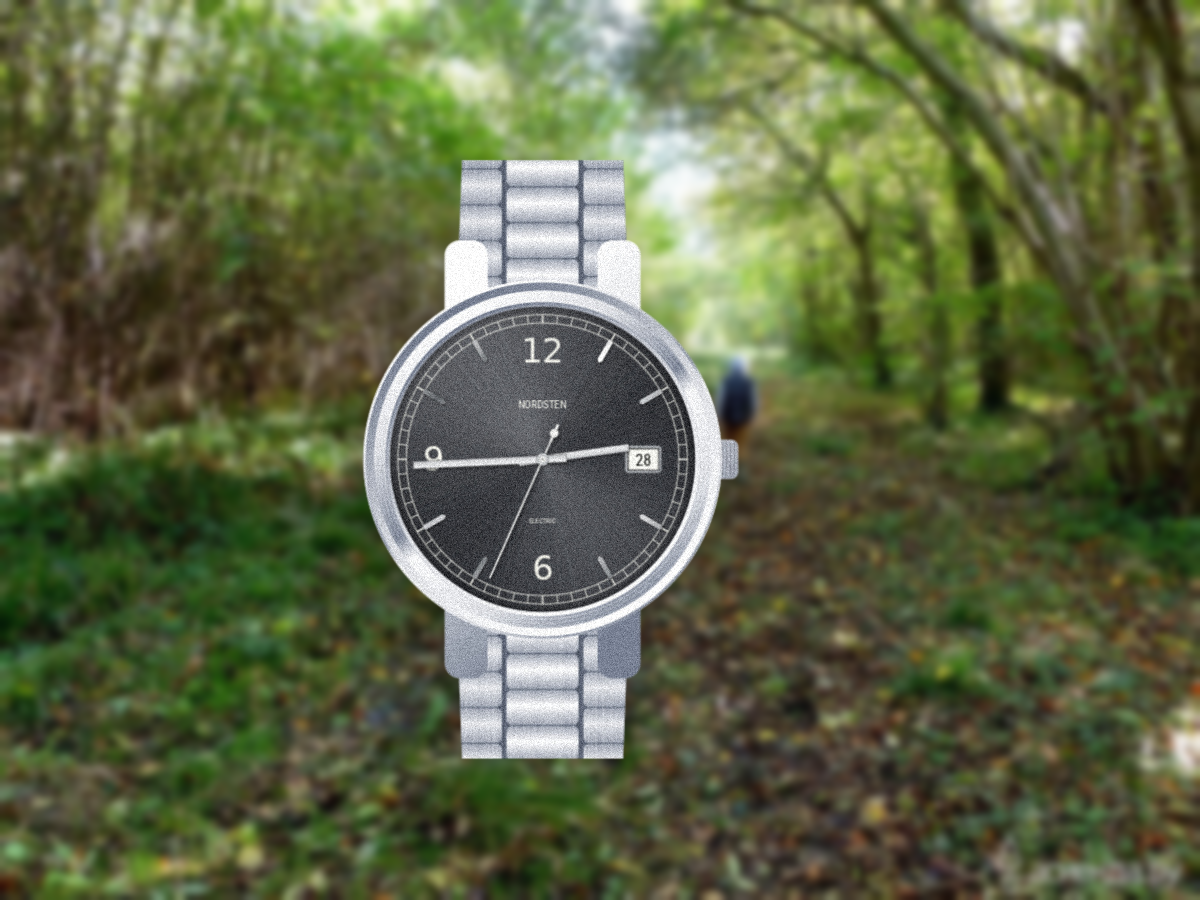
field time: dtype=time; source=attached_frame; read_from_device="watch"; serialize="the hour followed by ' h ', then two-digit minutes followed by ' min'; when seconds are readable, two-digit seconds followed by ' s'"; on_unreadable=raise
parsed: 2 h 44 min 34 s
